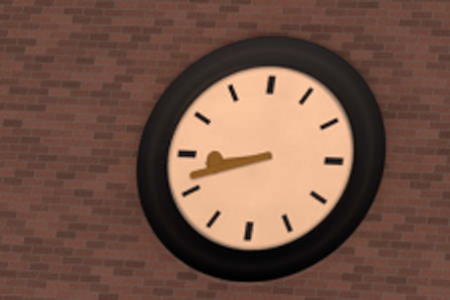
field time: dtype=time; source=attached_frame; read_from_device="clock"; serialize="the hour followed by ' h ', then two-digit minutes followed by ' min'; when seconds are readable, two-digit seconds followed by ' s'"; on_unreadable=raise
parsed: 8 h 42 min
